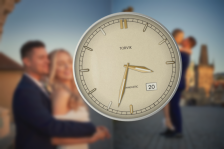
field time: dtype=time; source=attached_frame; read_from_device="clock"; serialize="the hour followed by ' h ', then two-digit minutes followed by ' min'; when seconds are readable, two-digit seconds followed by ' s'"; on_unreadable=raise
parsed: 3 h 33 min
